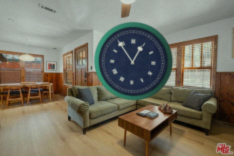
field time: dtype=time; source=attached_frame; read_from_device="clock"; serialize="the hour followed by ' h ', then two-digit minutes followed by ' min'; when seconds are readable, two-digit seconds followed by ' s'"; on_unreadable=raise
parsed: 12 h 54 min
